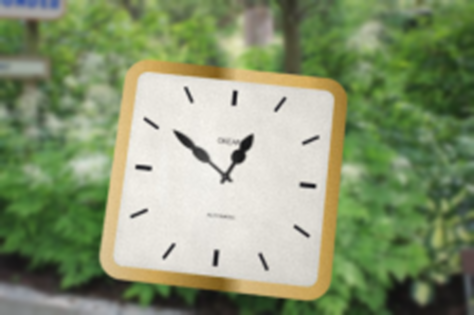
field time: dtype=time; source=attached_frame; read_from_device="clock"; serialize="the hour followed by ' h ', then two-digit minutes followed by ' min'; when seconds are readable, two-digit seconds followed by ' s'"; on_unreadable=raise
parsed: 12 h 51 min
